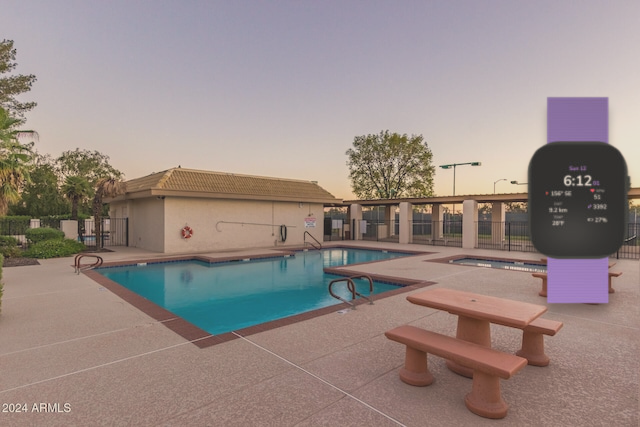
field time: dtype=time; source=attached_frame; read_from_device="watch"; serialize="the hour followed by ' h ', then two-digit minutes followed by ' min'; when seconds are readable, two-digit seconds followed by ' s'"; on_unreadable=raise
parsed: 6 h 12 min
